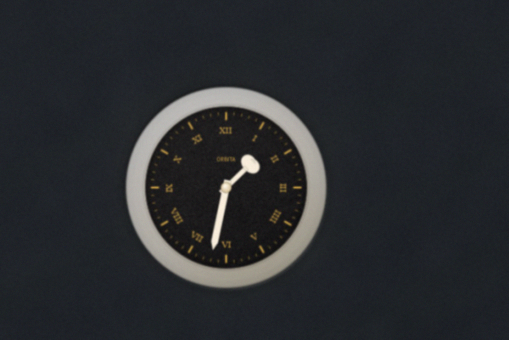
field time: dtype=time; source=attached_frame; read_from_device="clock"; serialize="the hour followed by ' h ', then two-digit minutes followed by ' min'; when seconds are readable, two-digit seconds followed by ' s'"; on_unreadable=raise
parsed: 1 h 32 min
